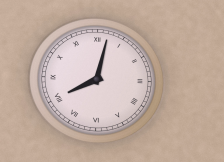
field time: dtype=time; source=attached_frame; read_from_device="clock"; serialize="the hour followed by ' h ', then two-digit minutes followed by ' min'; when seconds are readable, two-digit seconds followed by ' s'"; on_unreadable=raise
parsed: 8 h 02 min
